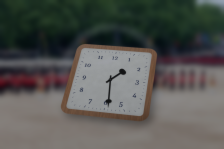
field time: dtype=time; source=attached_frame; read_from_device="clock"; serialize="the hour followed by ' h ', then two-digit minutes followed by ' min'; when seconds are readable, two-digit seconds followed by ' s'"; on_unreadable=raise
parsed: 1 h 29 min
